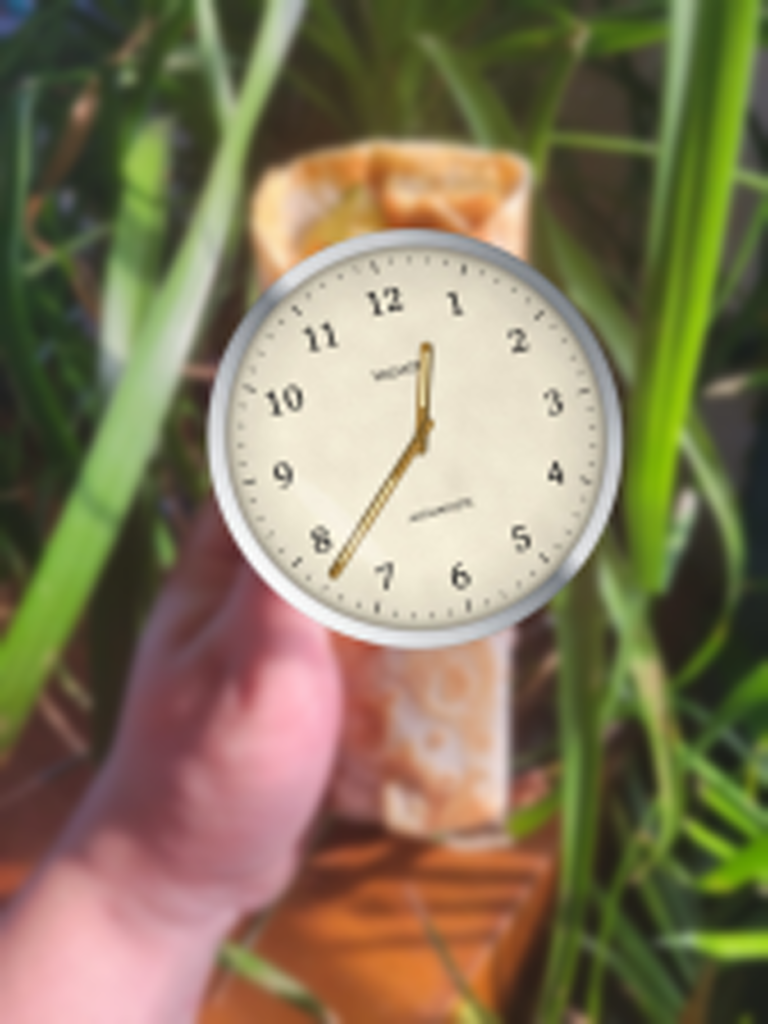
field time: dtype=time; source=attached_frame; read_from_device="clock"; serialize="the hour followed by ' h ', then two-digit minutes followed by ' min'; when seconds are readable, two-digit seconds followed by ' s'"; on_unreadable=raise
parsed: 12 h 38 min
